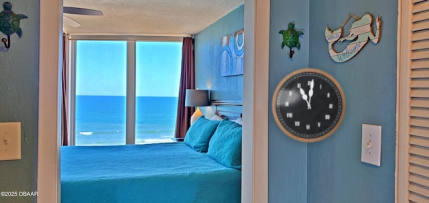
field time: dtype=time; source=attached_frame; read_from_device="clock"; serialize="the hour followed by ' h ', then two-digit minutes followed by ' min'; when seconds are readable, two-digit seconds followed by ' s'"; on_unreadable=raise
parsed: 11 h 01 min
